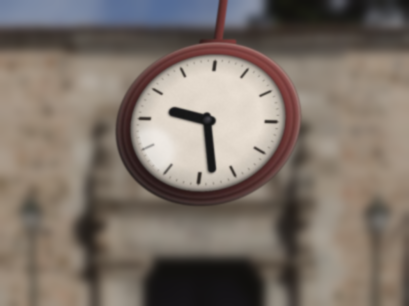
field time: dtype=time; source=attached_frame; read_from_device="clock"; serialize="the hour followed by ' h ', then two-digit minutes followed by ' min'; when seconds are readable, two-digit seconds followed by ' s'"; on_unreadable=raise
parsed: 9 h 28 min
